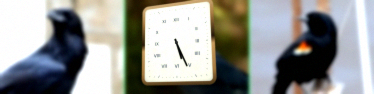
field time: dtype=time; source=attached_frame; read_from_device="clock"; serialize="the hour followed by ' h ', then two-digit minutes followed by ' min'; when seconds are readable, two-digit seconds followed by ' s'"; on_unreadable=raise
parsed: 5 h 26 min
